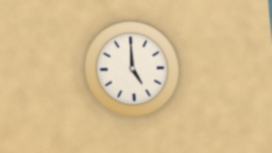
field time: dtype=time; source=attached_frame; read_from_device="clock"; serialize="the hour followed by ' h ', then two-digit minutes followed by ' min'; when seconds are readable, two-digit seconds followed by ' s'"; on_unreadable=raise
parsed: 5 h 00 min
